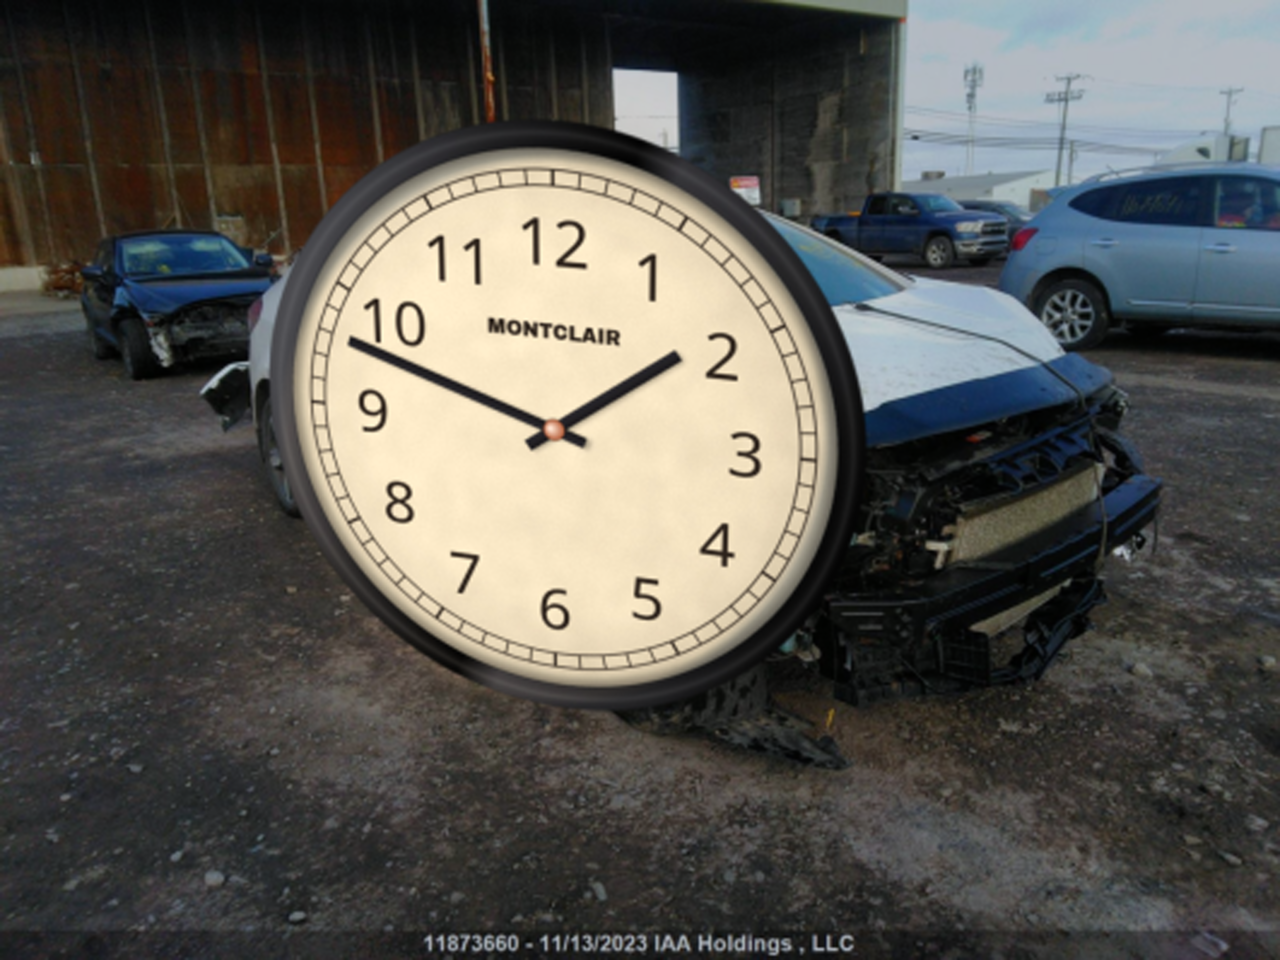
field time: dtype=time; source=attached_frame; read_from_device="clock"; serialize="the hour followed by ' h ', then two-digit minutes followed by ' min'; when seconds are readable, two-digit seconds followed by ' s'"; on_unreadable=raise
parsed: 1 h 48 min
